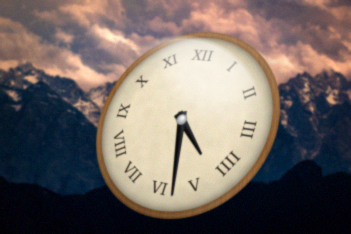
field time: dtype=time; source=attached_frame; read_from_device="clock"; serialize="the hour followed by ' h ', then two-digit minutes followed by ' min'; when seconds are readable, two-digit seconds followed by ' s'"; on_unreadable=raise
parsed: 4 h 28 min
